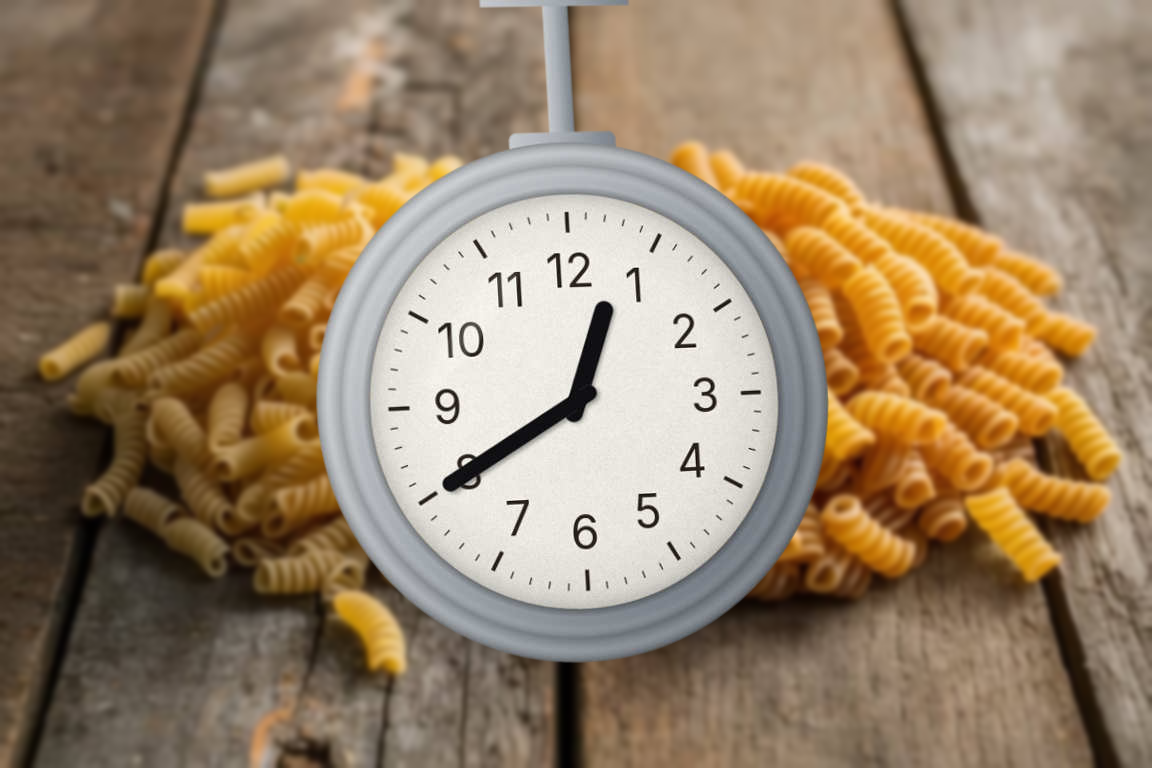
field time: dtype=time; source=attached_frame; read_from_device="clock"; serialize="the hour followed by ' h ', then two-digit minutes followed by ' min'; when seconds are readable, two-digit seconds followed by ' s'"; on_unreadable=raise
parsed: 12 h 40 min
